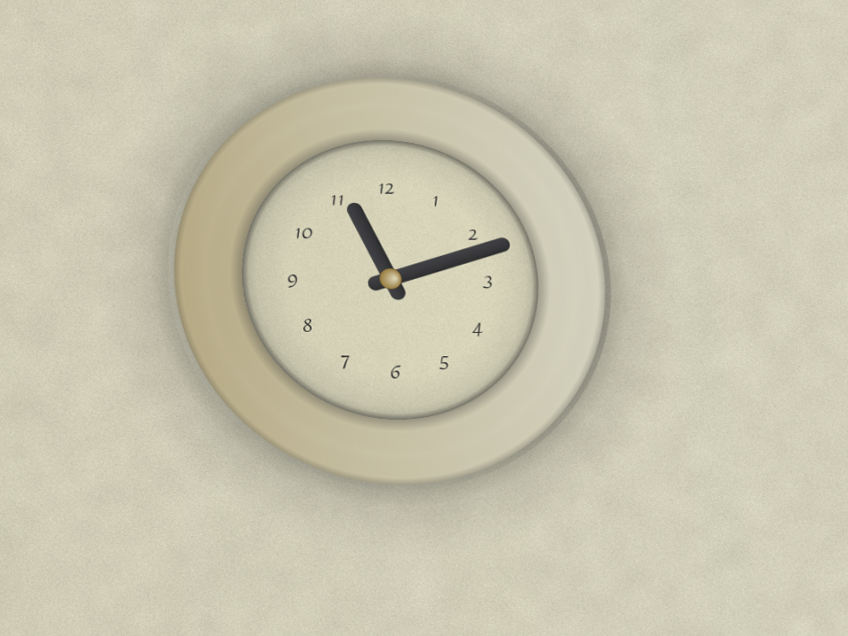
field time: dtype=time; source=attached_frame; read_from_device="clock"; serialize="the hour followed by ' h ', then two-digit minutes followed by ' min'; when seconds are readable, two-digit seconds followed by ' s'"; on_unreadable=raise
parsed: 11 h 12 min
